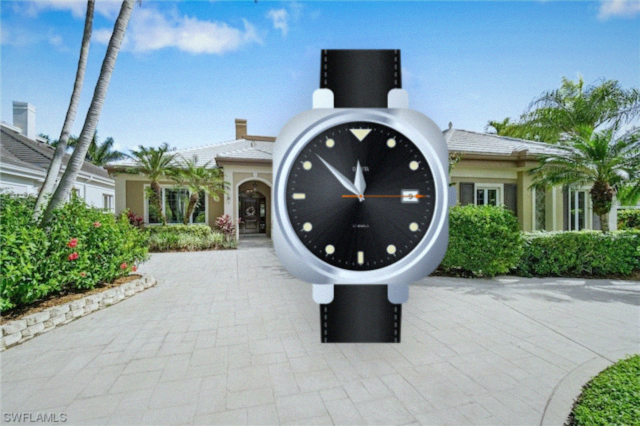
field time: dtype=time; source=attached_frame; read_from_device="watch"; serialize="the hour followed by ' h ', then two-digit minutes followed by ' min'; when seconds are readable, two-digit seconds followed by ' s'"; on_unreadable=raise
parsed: 11 h 52 min 15 s
